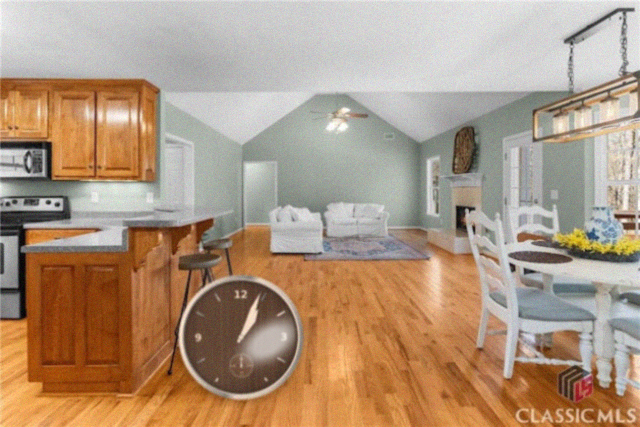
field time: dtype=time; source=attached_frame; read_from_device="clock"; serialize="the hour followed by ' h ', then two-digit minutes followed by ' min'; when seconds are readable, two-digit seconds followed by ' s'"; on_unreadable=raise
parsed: 1 h 04 min
